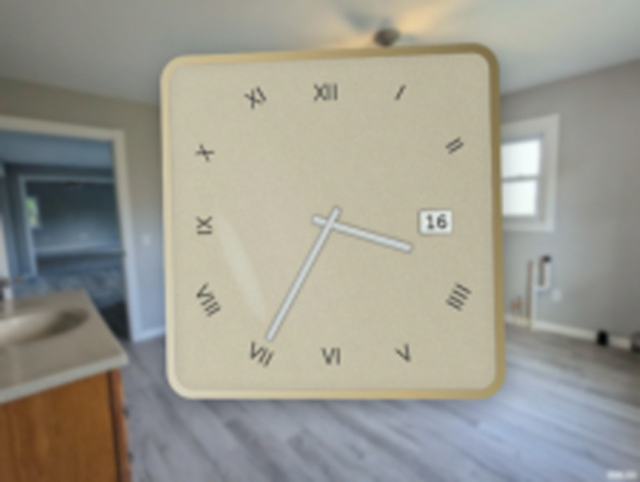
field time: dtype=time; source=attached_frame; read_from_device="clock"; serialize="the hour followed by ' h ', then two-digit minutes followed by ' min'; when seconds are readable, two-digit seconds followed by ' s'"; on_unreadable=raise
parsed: 3 h 35 min
